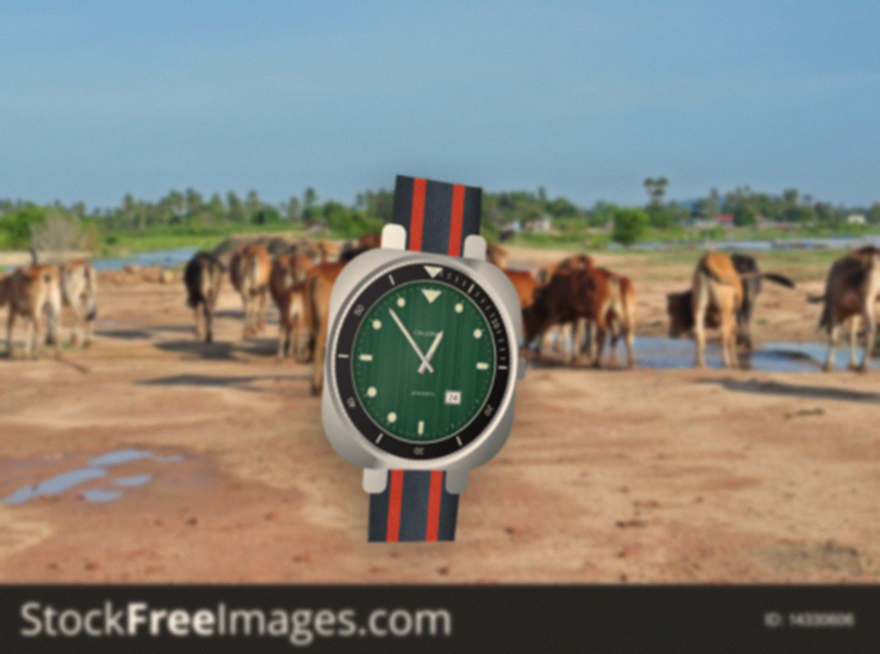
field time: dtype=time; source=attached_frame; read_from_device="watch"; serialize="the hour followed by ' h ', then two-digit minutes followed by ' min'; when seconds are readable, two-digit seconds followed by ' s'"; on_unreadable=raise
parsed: 12 h 53 min
